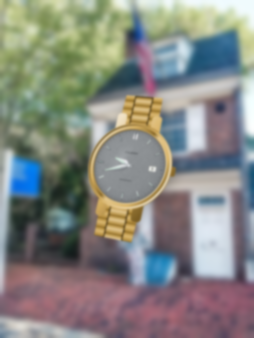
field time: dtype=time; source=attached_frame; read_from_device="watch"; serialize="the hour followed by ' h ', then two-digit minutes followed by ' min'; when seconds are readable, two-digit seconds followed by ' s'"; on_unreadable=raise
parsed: 9 h 42 min
